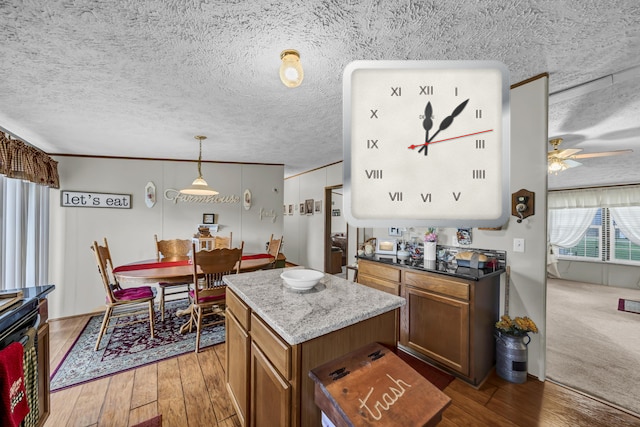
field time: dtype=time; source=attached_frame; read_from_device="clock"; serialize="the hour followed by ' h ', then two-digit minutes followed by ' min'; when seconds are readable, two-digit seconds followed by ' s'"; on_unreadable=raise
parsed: 12 h 07 min 13 s
